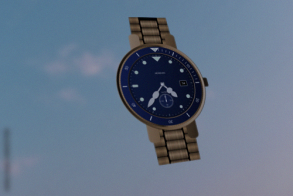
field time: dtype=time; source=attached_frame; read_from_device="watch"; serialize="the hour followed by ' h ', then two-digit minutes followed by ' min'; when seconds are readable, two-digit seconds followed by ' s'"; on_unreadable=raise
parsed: 4 h 37 min
